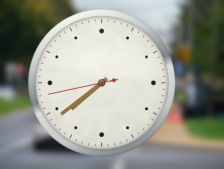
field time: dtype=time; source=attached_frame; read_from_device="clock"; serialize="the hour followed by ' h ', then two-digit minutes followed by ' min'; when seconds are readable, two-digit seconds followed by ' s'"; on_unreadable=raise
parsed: 7 h 38 min 43 s
